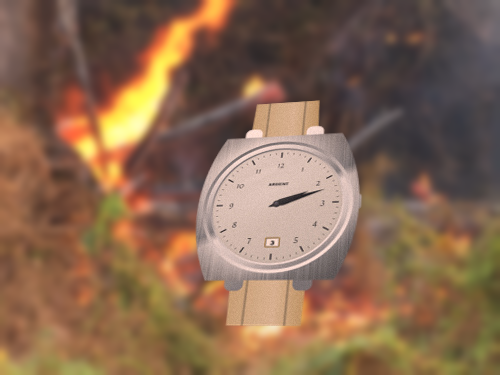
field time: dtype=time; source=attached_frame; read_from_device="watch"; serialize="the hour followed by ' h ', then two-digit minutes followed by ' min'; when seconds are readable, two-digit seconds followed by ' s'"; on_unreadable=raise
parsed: 2 h 12 min
